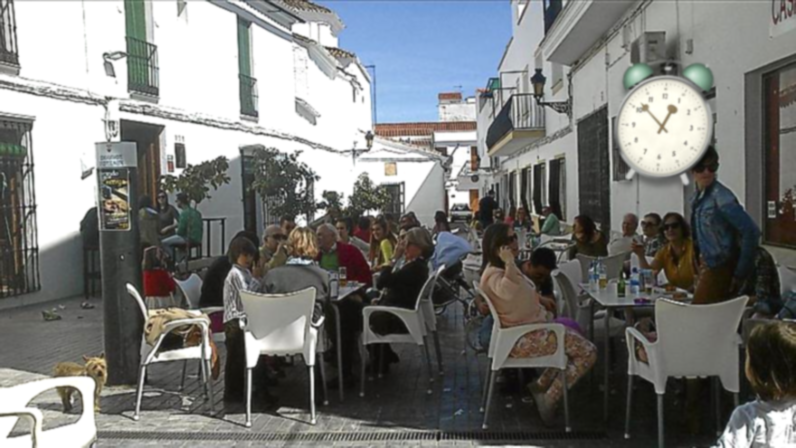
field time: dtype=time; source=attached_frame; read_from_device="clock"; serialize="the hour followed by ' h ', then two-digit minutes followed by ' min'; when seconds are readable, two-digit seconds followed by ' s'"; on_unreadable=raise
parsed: 12 h 52 min
